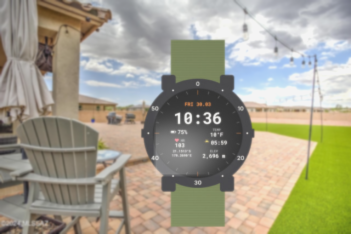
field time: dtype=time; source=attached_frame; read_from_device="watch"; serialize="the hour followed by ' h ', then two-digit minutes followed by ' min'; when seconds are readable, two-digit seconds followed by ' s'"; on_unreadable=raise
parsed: 10 h 36 min
